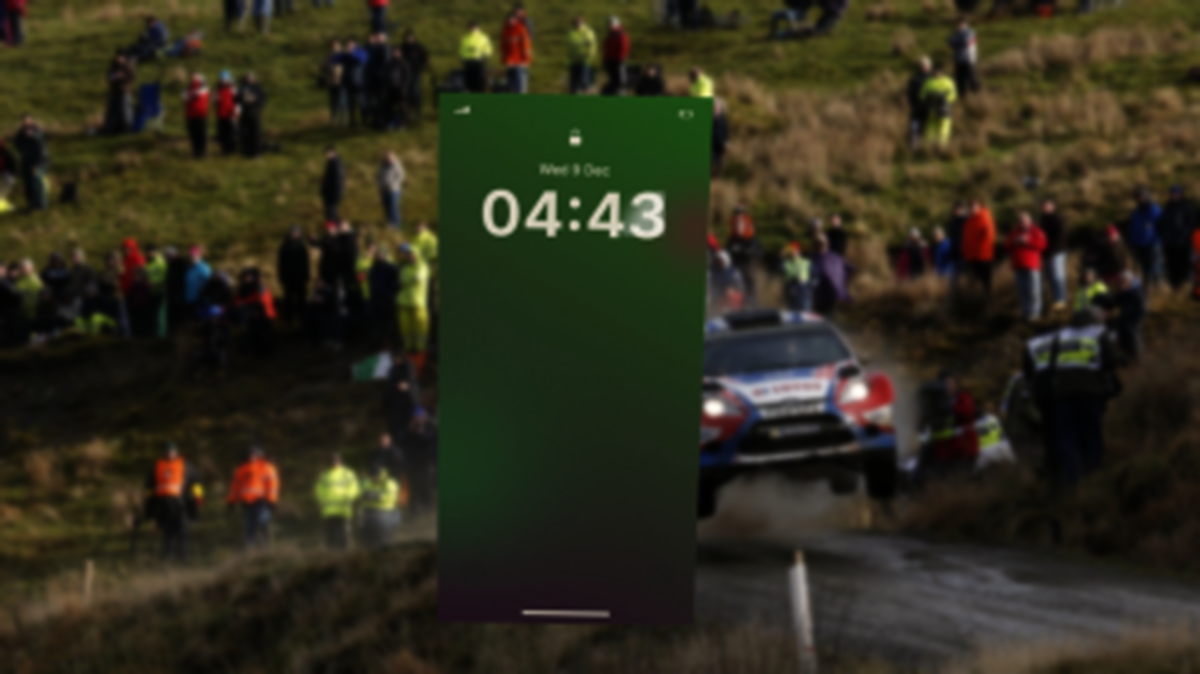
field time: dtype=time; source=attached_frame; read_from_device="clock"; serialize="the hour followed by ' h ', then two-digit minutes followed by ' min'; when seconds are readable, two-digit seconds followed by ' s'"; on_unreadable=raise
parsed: 4 h 43 min
